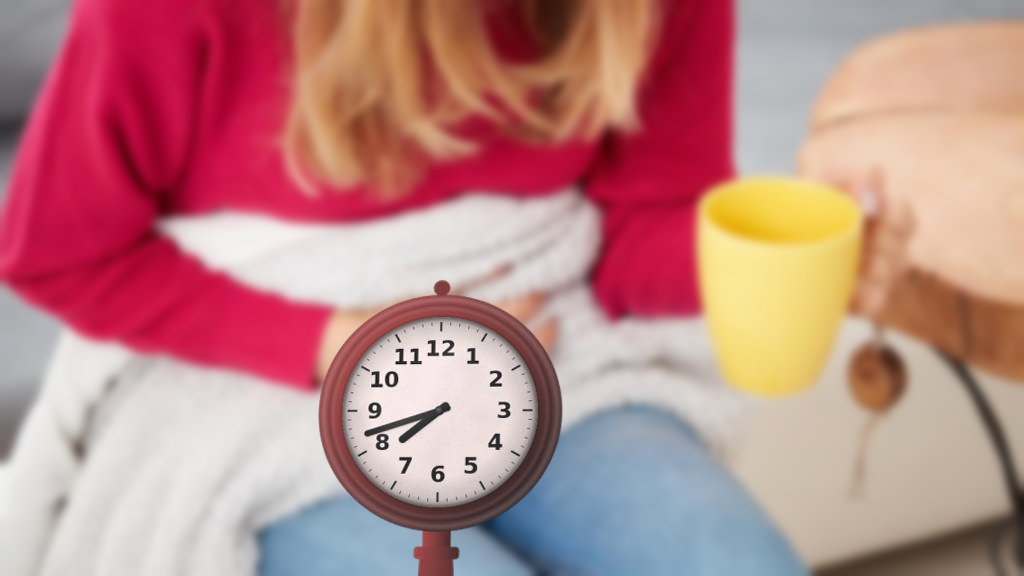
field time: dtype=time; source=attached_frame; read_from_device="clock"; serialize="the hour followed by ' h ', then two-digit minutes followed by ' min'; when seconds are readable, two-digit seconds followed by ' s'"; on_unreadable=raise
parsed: 7 h 42 min
